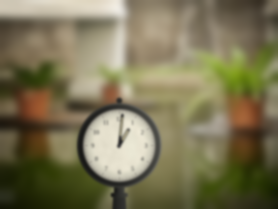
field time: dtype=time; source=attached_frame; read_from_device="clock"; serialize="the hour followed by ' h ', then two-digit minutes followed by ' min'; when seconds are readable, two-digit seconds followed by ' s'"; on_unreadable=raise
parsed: 1 h 01 min
